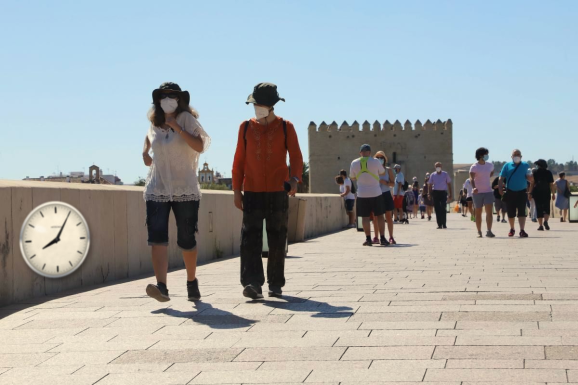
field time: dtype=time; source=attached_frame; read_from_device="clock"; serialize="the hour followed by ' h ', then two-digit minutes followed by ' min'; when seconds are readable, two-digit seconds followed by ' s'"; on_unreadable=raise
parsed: 8 h 05 min
